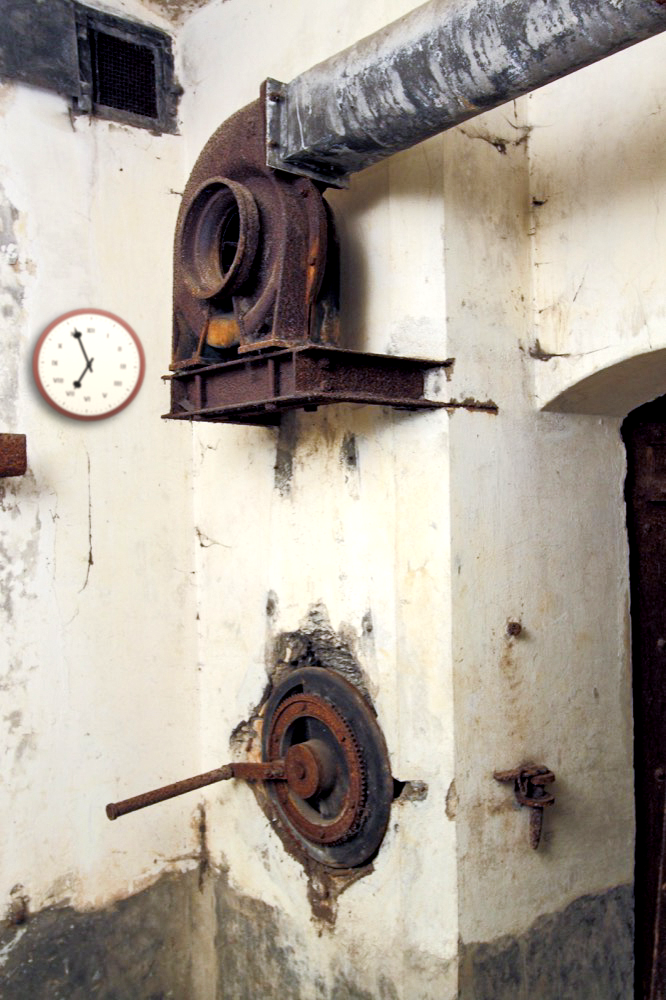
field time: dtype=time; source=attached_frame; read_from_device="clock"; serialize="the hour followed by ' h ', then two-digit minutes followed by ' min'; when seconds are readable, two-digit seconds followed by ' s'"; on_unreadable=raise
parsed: 6 h 56 min
